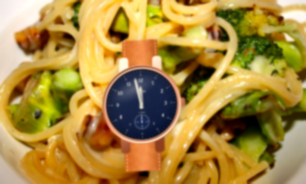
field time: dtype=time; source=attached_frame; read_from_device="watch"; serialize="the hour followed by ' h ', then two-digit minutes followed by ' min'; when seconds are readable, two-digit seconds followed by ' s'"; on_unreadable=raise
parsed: 11 h 58 min
